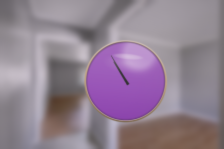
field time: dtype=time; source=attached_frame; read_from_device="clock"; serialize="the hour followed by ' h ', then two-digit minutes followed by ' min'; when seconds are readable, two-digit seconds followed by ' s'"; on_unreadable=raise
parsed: 10 h 55 min
